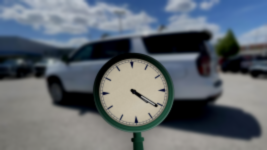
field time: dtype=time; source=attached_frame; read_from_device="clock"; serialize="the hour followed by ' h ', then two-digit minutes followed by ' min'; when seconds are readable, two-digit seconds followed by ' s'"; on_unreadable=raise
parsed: 4 h 21 min
